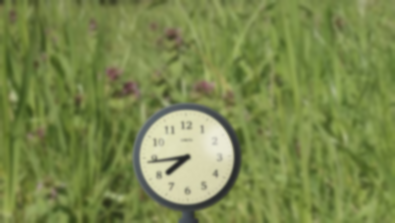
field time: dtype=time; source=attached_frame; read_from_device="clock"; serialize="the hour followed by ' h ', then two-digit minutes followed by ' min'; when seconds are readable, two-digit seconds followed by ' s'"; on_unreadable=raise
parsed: 7 h 44 min
